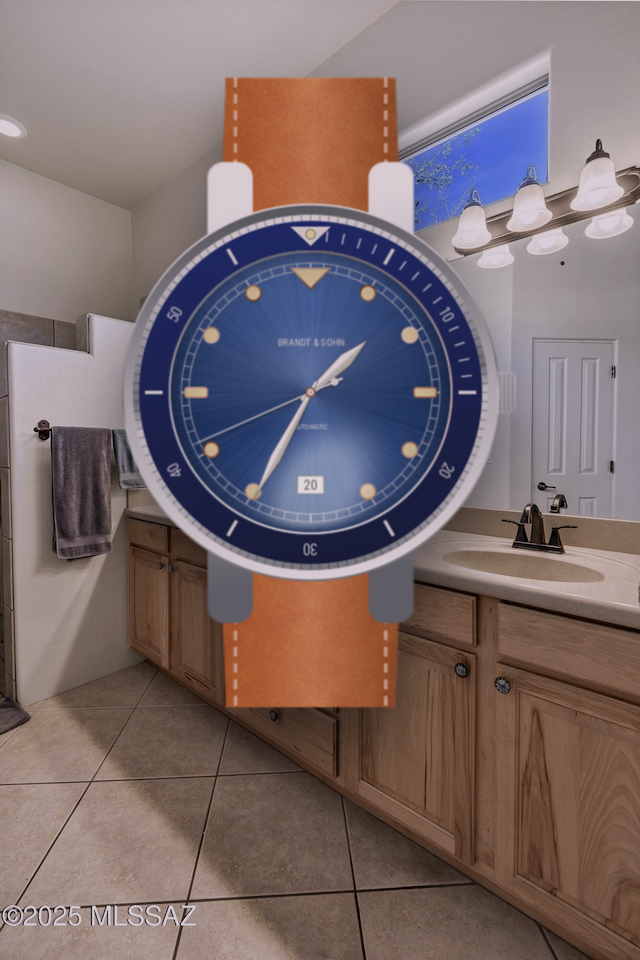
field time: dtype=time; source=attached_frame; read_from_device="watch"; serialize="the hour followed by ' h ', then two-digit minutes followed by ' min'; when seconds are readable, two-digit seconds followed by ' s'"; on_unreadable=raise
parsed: 1 h 34 min 41 s
